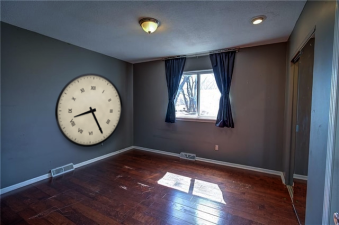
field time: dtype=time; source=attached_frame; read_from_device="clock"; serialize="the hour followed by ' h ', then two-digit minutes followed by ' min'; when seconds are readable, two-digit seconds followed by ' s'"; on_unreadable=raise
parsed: 8 h 25 min
